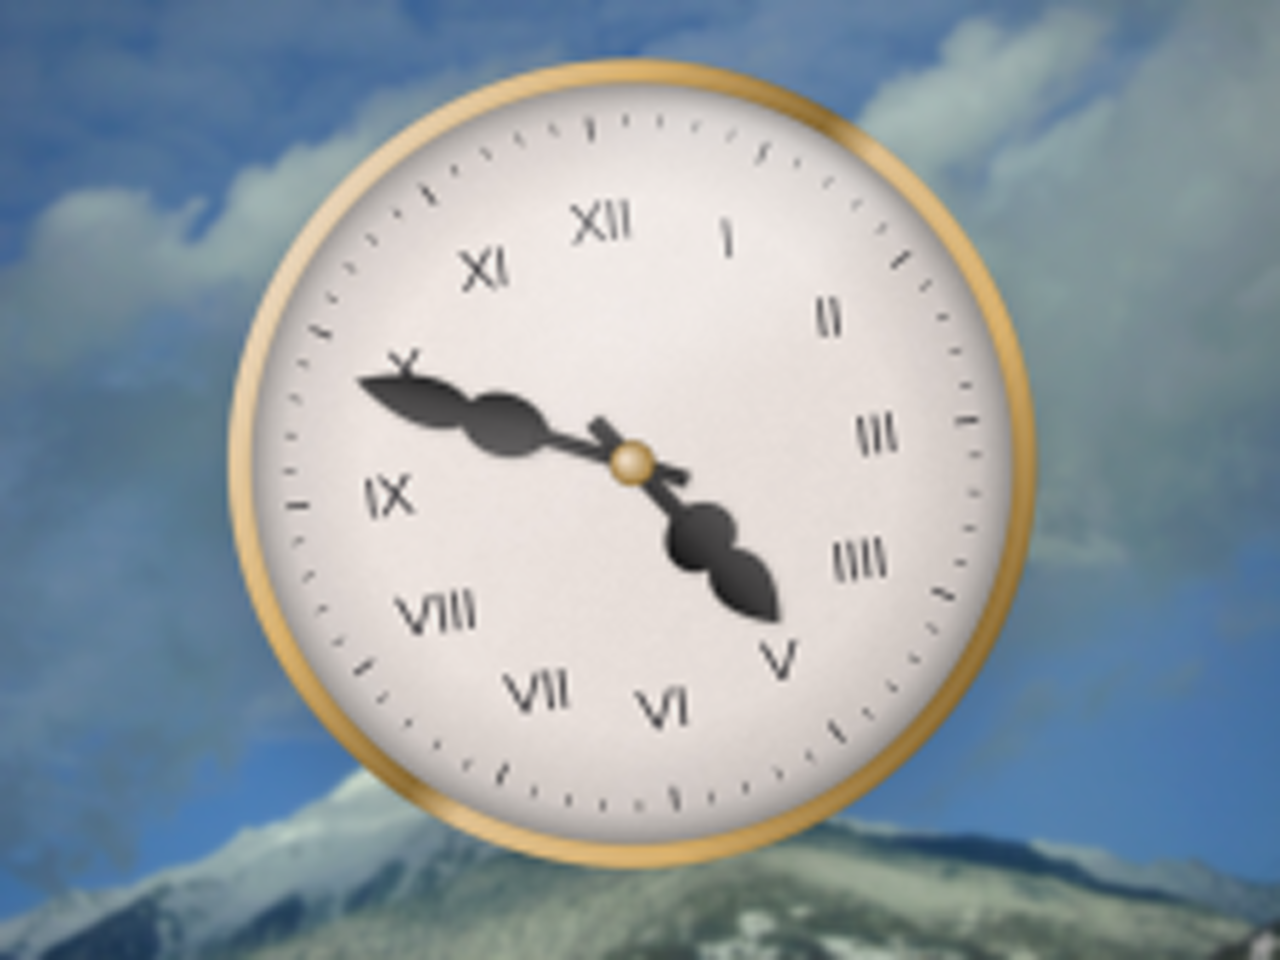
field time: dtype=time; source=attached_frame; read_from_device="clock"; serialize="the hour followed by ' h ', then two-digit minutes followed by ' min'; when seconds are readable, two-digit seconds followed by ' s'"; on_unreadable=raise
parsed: 4 h 49 min
